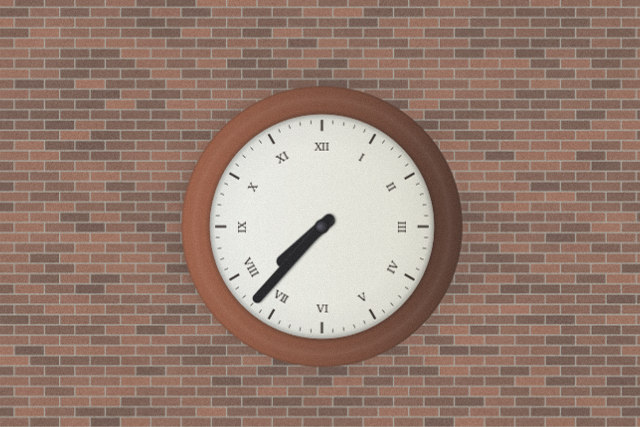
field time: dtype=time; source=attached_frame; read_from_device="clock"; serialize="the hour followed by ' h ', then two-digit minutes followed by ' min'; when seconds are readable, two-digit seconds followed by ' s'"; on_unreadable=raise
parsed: 7 h 37 min
